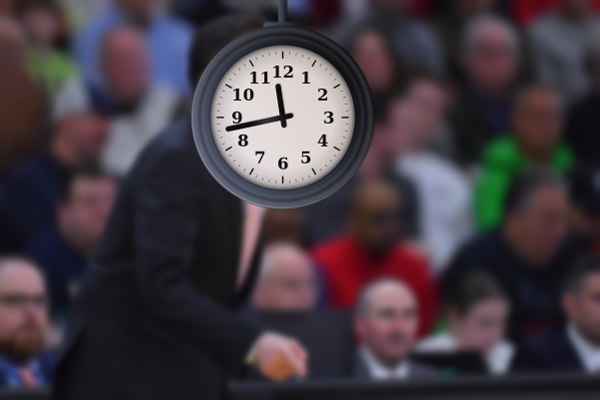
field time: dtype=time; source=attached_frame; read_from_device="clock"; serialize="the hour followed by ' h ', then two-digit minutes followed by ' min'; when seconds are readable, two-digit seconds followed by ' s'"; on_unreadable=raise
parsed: 11 h 43 min
